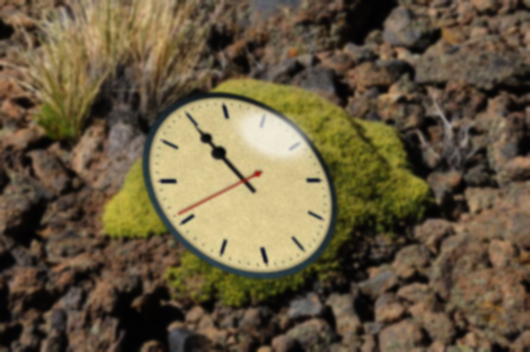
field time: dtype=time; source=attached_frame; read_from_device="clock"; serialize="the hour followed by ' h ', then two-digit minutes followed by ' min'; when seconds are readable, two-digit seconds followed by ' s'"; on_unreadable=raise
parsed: 10 h 54 min 41 s
